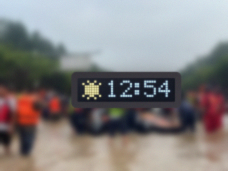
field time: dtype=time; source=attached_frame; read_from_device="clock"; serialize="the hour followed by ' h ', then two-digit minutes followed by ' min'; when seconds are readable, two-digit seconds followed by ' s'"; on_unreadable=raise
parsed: 12 h 54 min
